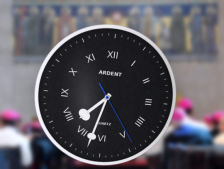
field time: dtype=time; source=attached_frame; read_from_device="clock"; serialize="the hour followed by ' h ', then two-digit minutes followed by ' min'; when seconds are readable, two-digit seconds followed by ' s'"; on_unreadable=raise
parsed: 7 h 32 min 24 s
